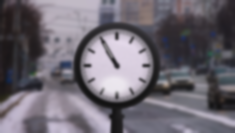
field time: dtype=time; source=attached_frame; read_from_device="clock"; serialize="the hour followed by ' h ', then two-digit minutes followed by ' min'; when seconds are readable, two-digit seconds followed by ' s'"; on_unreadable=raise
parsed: 10 h 55 min
